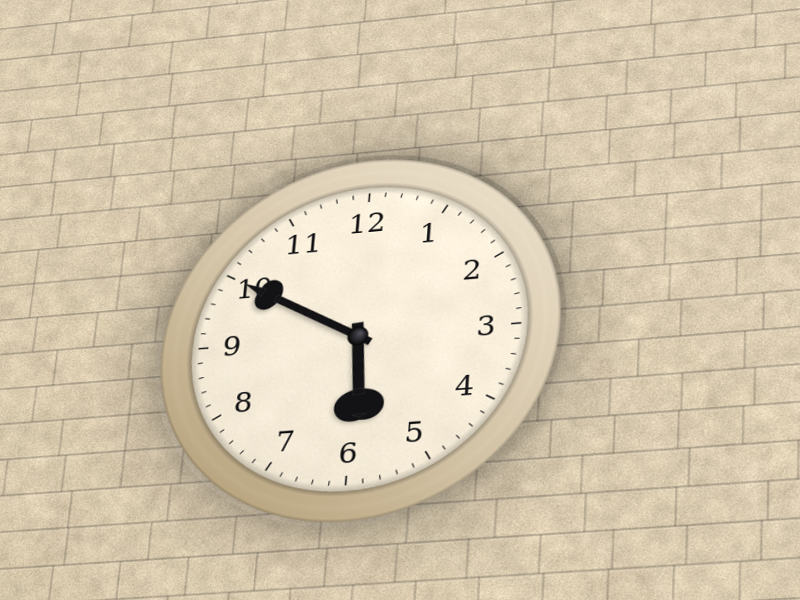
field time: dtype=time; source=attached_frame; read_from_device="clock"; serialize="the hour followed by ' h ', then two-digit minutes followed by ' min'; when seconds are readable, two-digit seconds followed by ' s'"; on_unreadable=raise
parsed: 5 h 50 min
